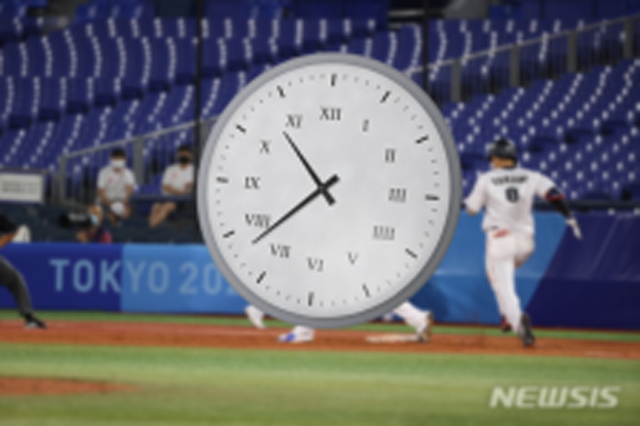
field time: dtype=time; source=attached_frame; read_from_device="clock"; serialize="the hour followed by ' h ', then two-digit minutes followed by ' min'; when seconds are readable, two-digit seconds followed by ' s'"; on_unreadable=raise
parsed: 10 h 38 min
